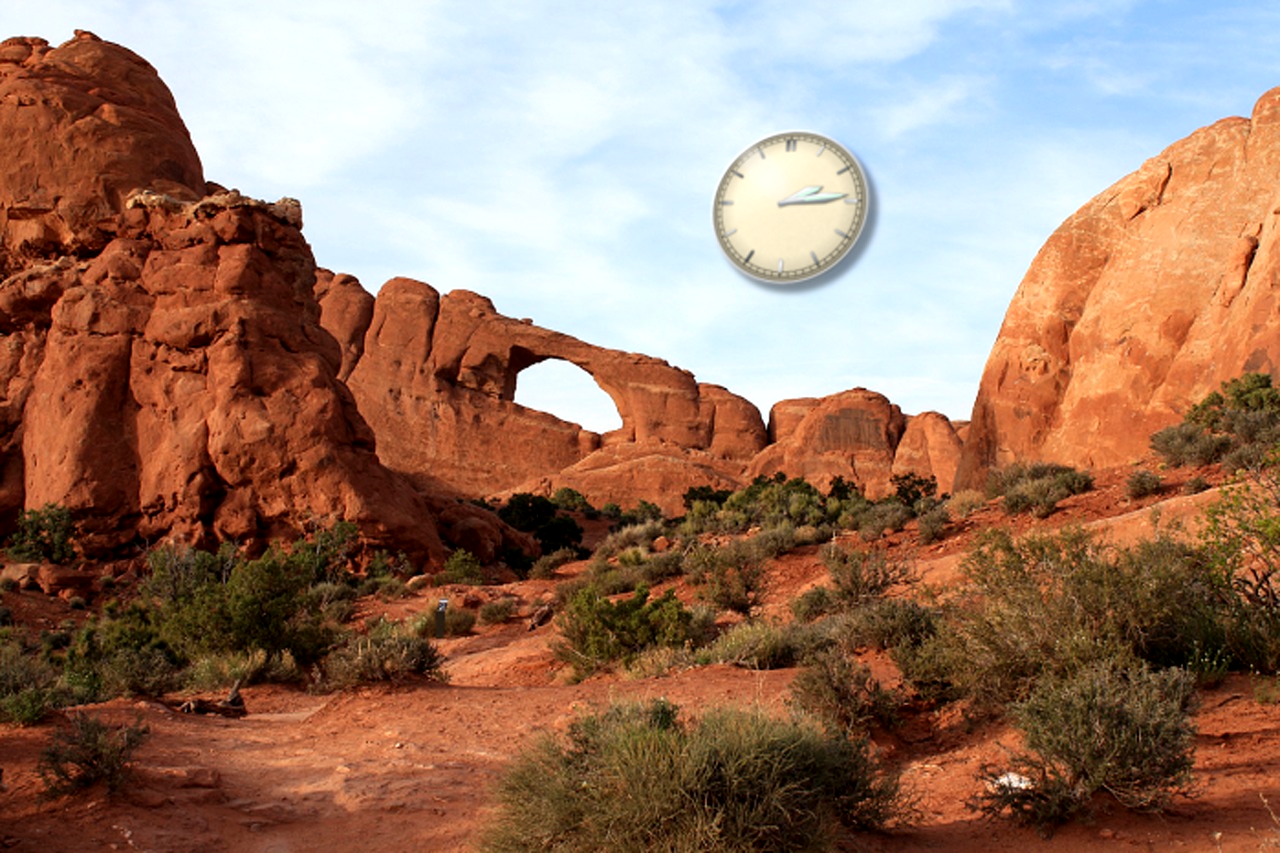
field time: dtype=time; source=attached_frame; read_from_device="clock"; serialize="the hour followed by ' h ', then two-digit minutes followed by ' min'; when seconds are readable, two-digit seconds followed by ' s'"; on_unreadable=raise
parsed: 2 h 14 min
